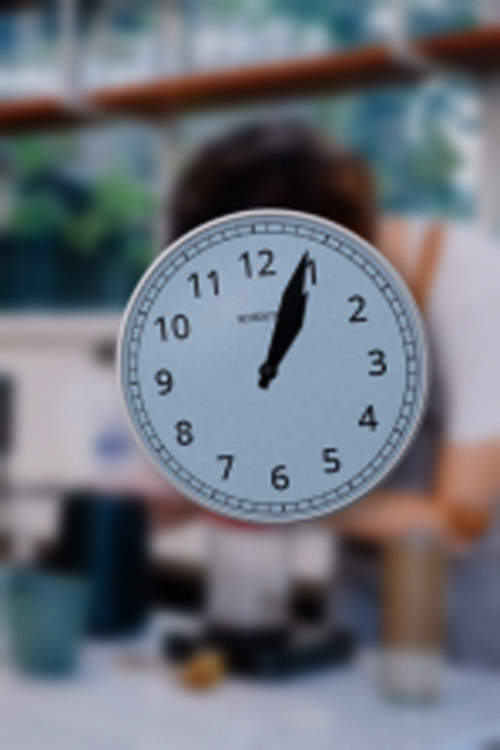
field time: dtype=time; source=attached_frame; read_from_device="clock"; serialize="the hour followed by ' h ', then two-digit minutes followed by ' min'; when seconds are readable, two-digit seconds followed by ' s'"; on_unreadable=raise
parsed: 1 h 04 min
